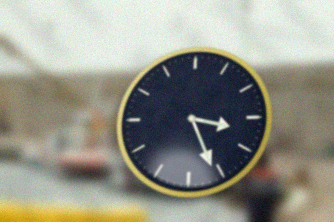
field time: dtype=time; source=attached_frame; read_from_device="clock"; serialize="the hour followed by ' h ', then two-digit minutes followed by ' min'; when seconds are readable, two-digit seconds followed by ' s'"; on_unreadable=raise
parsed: 3 h 26 min
